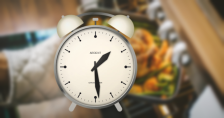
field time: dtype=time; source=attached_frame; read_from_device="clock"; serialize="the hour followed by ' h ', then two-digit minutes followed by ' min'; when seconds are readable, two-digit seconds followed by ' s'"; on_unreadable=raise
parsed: 1 h 29 min
